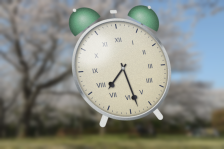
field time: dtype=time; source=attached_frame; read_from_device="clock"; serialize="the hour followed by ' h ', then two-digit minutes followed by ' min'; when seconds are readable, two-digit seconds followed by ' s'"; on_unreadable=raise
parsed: 7 h 28 min
